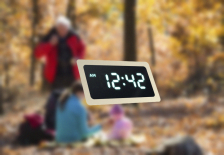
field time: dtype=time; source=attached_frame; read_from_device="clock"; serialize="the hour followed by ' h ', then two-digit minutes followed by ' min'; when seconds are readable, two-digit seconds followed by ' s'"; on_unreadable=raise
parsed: 12 h 42 min
